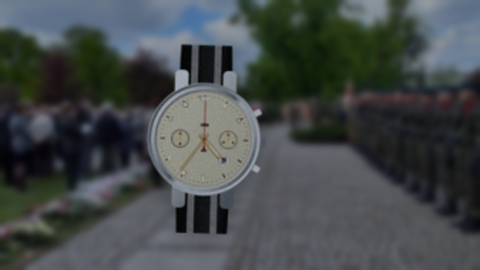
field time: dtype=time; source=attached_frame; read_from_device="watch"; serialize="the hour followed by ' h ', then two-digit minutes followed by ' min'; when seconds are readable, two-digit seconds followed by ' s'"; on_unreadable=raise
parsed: 4 h 36 min
